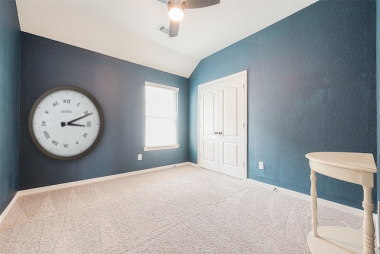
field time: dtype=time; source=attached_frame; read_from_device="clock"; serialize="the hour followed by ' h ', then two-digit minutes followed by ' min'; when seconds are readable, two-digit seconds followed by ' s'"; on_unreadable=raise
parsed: 3 h 11 min
